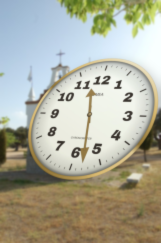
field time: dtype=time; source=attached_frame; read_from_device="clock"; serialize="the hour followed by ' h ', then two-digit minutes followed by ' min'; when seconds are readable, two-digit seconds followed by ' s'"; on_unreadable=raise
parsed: 11 h 28 min
